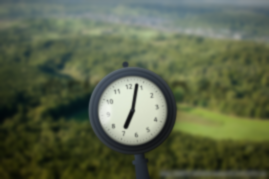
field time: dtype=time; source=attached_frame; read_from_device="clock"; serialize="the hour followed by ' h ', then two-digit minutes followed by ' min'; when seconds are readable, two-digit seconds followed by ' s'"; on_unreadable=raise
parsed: 7 h 03 min
